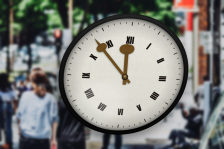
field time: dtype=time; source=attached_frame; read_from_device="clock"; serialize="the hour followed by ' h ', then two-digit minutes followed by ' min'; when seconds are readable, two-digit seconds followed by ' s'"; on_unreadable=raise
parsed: 11 h 53 min
